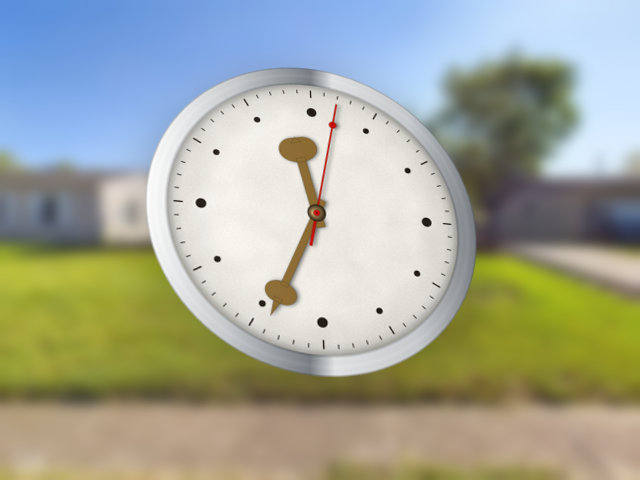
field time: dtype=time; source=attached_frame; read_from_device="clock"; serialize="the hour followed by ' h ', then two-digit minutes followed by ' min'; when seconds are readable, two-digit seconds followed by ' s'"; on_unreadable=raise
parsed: 11 h 34 min 02 s
